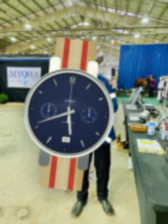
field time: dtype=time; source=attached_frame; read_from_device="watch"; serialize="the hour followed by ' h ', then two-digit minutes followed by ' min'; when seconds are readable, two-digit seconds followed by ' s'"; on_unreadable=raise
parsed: 5 h 41 min
